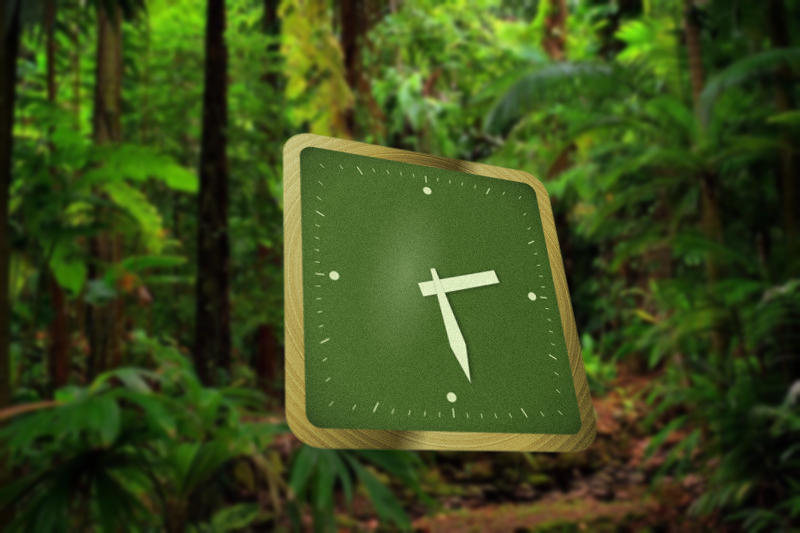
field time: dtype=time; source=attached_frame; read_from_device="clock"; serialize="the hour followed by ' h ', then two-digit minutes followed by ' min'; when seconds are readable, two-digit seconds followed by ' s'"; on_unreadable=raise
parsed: 2 h 28 min
